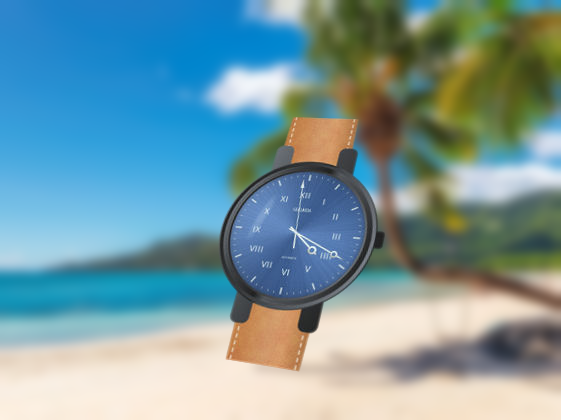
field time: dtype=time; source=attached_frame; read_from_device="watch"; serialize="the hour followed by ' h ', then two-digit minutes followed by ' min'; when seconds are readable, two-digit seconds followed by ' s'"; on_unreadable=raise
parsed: 4 h 18 min 59 s
